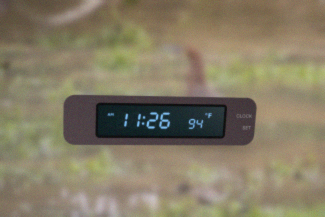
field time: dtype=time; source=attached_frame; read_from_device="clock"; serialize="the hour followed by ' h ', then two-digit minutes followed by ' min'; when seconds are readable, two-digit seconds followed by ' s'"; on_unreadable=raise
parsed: 11 h 26 min
